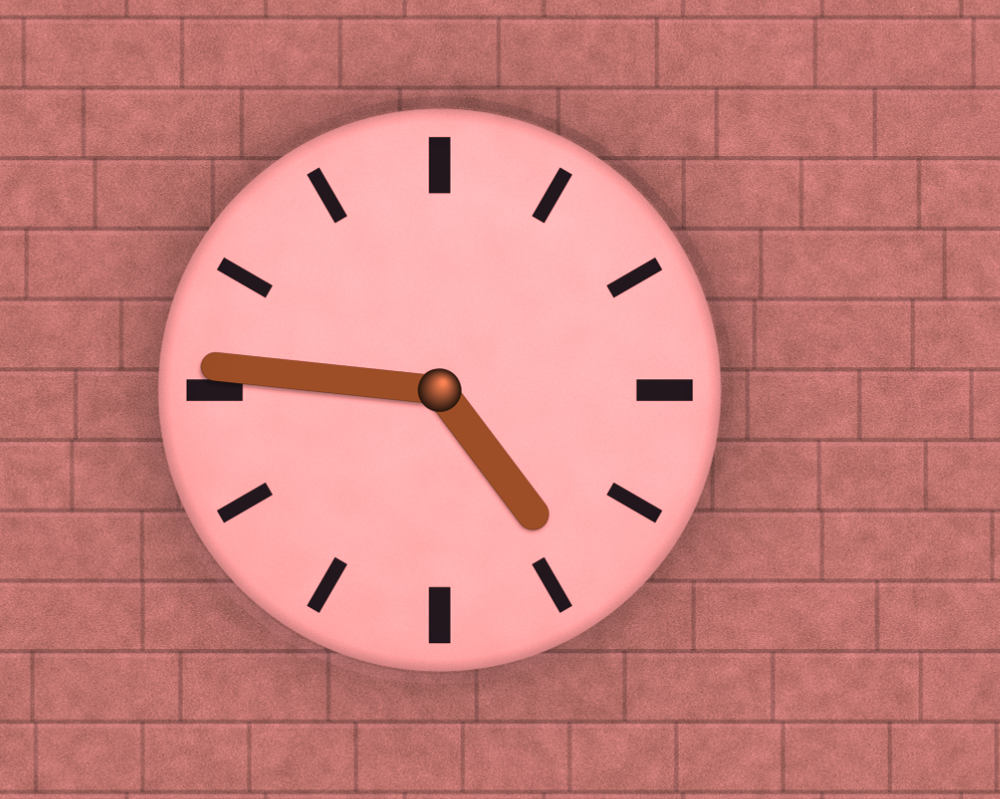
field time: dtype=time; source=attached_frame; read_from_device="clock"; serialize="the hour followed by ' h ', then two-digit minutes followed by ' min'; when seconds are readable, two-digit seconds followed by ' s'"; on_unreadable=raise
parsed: 4 h 46 min
